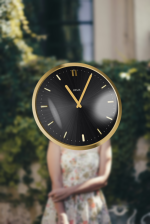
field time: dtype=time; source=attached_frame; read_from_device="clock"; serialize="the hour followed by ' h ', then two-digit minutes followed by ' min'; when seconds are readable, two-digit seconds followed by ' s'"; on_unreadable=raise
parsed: 11 h 05 min
